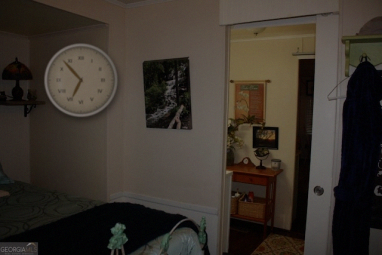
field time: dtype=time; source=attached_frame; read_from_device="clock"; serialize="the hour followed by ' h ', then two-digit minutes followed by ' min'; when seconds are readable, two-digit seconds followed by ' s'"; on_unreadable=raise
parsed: 6 h 53 min
